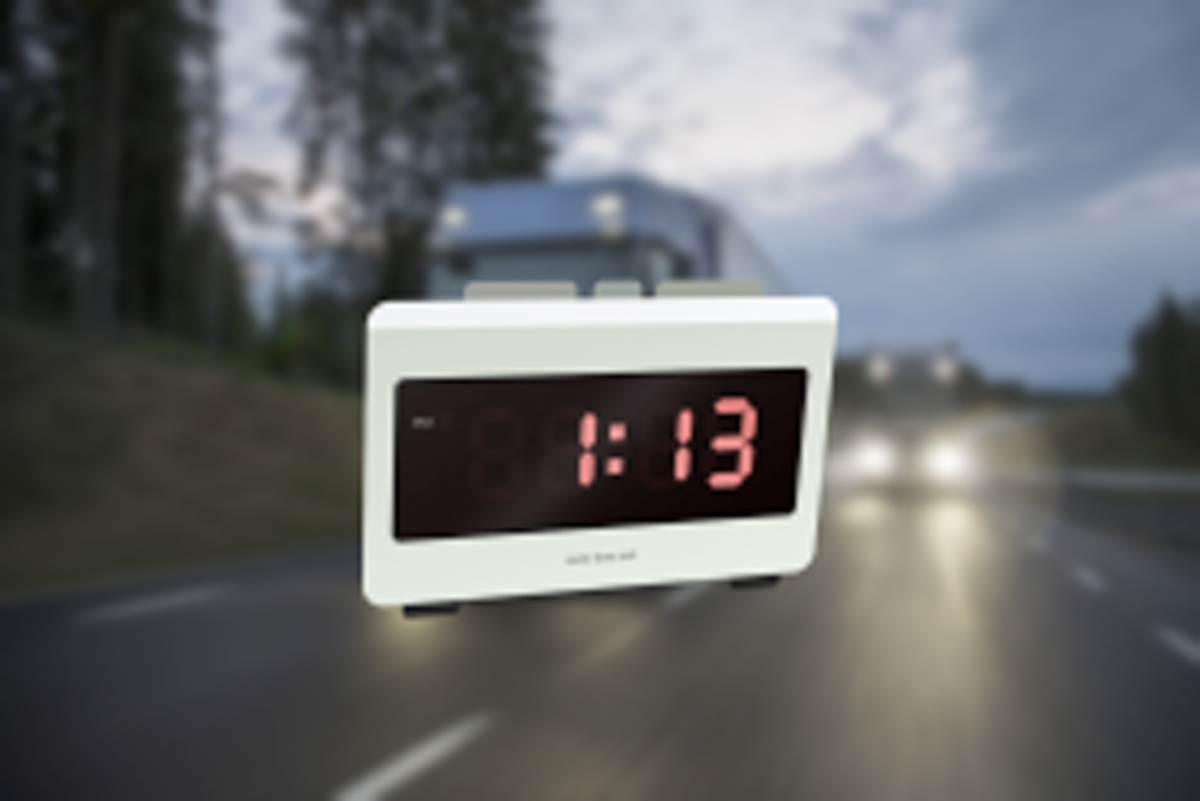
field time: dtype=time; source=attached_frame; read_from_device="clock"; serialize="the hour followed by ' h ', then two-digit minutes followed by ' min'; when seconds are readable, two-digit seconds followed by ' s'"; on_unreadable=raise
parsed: 1 h 13 min
